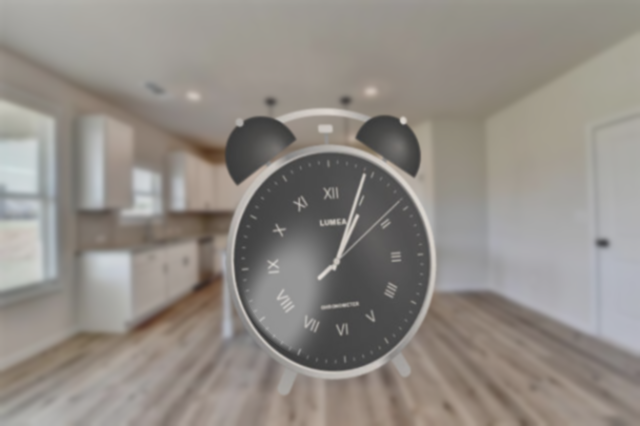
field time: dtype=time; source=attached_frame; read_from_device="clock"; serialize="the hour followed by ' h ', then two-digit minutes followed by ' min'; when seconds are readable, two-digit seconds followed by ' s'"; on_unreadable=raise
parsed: 1 h 04 min 09 s
